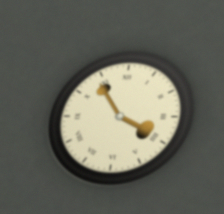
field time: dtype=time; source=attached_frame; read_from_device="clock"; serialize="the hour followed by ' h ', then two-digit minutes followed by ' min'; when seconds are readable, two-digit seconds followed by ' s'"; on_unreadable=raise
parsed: 3 h 54 min
